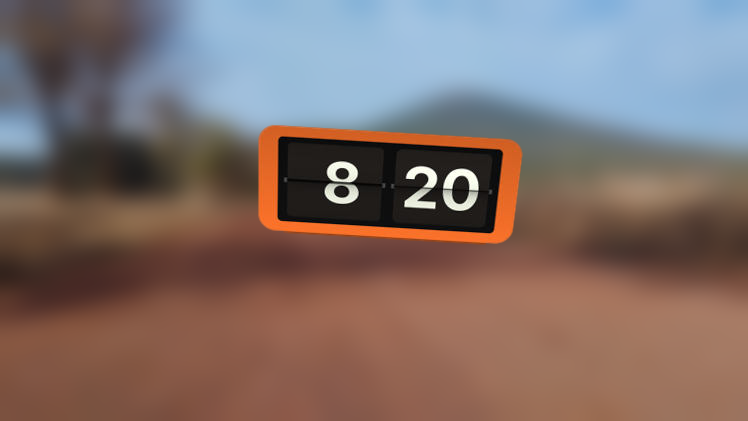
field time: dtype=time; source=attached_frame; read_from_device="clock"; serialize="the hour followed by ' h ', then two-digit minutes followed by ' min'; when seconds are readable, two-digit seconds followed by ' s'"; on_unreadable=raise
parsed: 8 h 20 min
